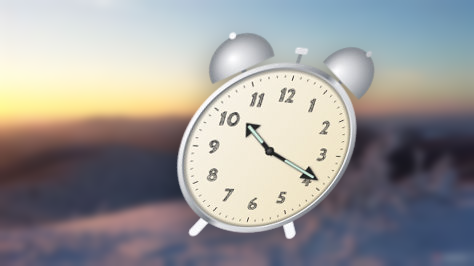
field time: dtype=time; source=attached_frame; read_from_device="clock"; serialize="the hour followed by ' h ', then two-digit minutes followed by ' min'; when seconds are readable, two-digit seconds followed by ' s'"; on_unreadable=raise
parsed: 10 h 19 min
